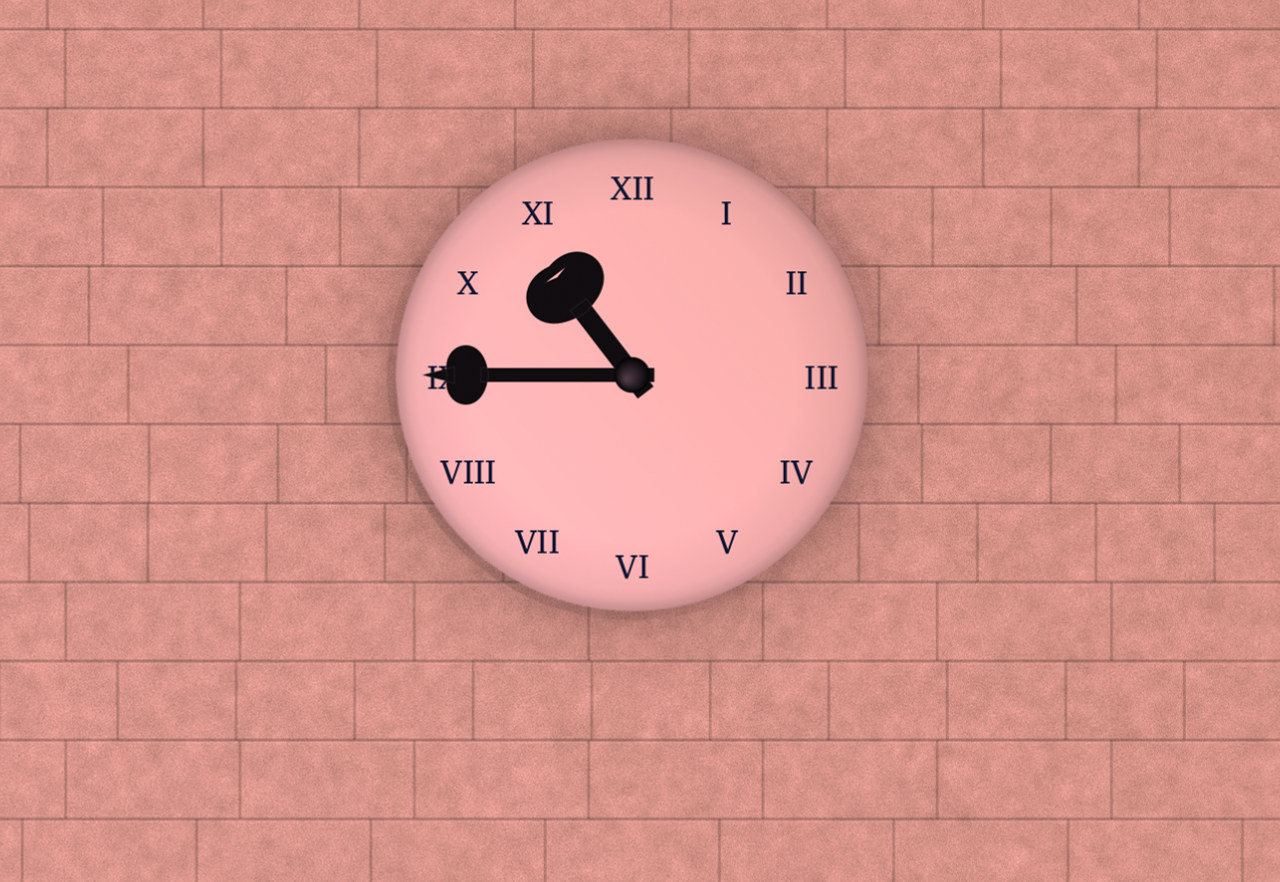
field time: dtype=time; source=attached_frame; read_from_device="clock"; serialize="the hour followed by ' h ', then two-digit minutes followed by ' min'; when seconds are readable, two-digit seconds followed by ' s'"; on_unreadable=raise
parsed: 10 h 45 min
